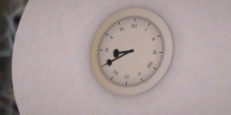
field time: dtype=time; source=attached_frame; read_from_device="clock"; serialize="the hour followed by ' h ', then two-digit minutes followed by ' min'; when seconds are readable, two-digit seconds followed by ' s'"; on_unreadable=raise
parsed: 8 h 40 min
